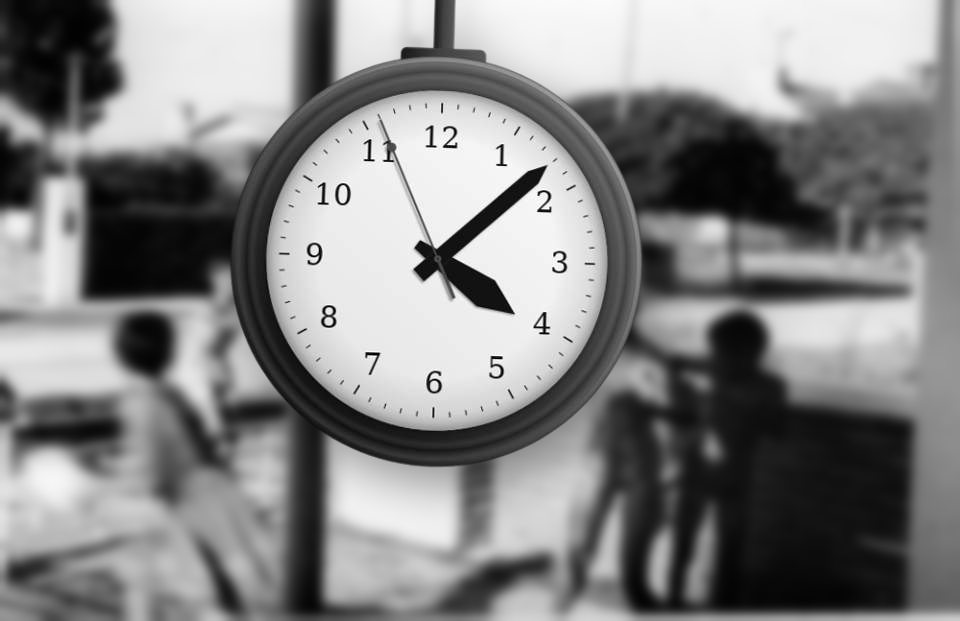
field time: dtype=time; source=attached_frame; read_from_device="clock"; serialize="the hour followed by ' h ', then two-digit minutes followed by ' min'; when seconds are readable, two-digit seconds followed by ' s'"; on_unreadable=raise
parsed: 4 h 07 min 56 s
